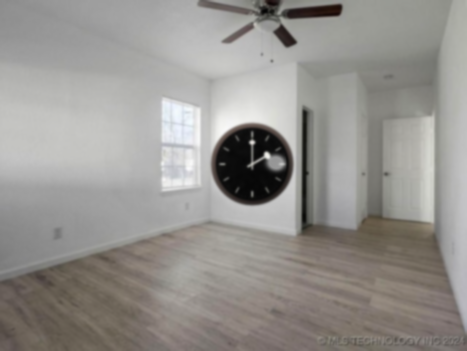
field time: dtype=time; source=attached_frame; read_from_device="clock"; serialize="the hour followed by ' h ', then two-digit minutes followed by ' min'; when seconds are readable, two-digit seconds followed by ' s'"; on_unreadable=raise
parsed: 2 h 00 min
